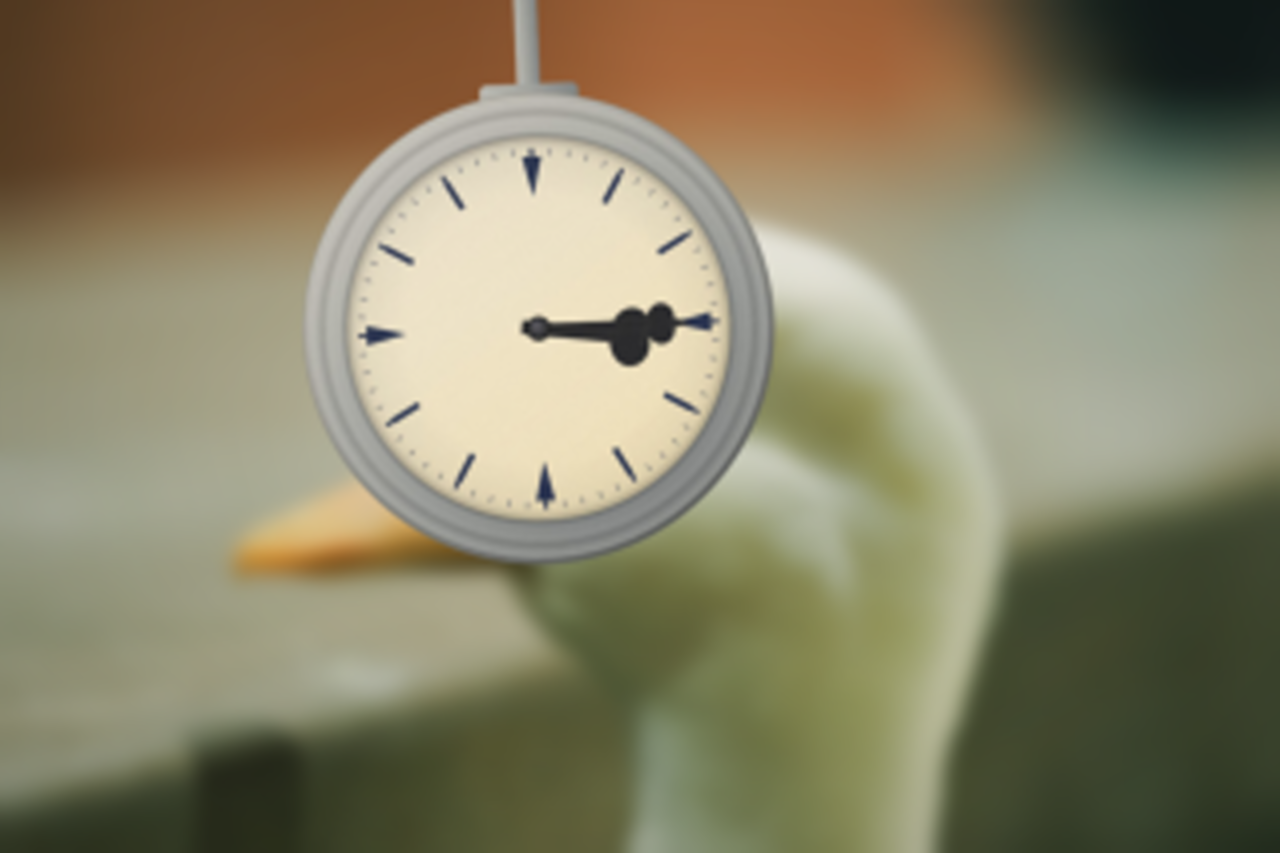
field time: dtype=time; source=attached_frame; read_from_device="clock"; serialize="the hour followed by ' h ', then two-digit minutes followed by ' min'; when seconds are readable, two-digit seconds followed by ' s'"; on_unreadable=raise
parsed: 3 h 15 min
